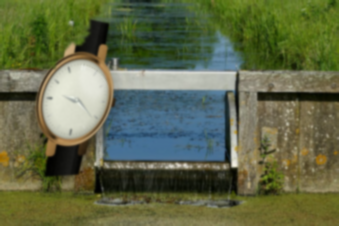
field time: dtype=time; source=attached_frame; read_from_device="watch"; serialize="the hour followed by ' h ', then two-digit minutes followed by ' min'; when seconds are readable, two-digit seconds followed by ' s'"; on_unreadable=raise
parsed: 9 h 21 min
